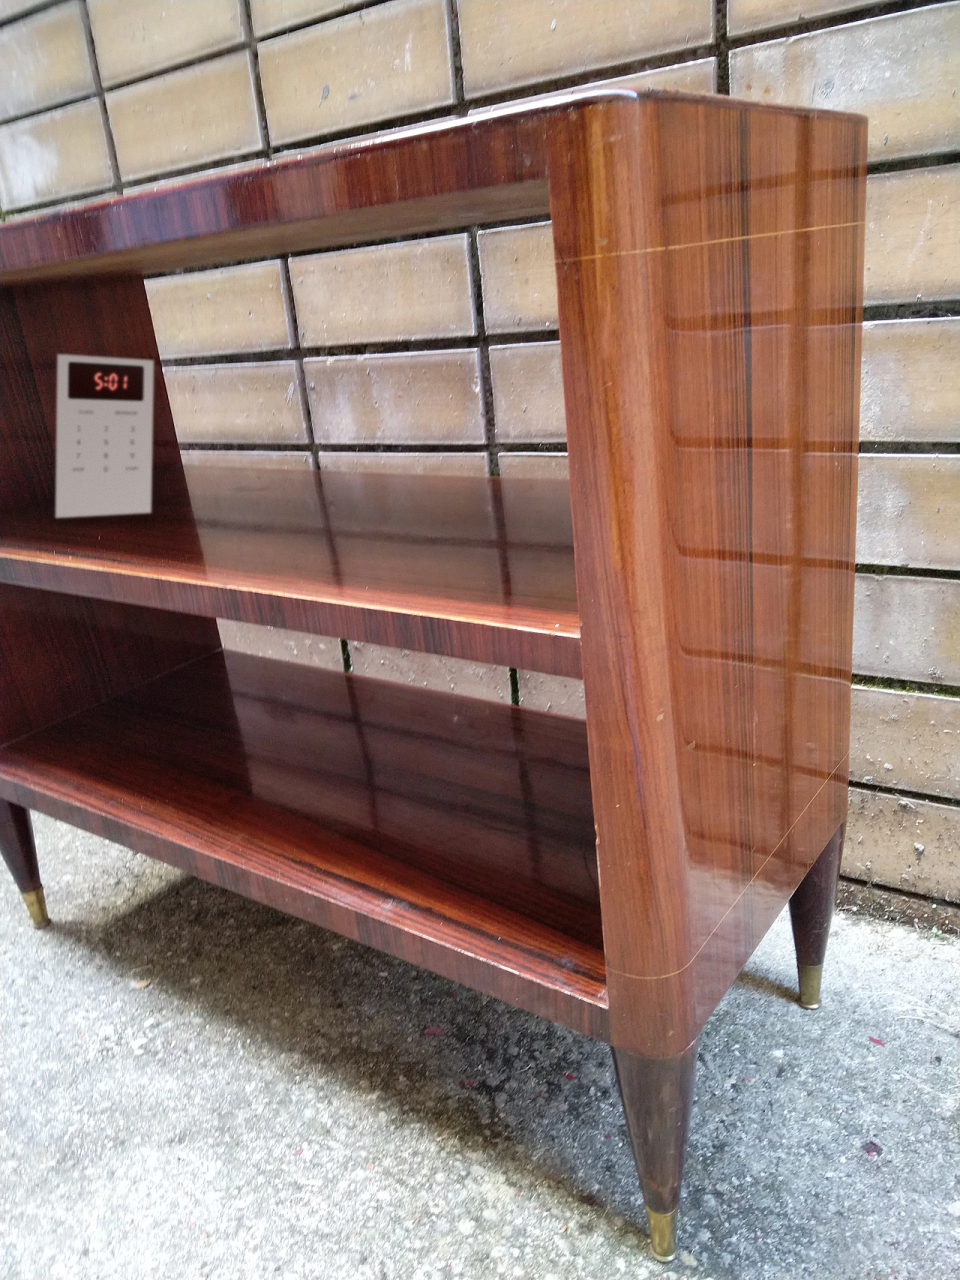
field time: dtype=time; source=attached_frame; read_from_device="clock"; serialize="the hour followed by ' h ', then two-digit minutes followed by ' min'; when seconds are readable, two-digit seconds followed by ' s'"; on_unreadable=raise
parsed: 5 h 01 min
